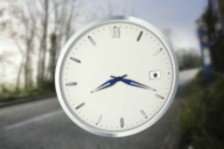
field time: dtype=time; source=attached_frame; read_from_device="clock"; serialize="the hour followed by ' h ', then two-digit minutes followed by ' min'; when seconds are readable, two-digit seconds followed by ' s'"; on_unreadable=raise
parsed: 8 h 19 min
